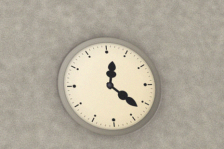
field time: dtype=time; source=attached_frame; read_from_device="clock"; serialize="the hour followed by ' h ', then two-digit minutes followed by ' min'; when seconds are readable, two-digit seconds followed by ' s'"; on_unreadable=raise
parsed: 12 h 22 min
